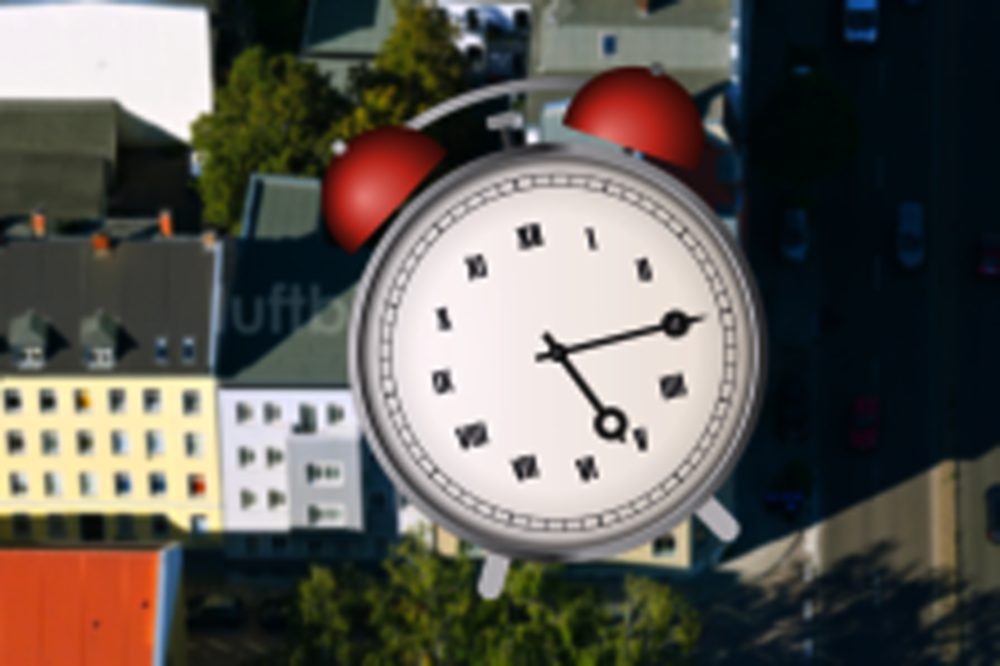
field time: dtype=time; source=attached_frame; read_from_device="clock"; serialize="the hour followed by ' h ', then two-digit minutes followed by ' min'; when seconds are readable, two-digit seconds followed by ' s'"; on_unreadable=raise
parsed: 5 h 15 min
